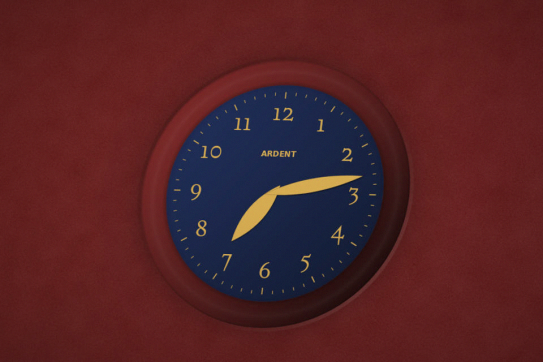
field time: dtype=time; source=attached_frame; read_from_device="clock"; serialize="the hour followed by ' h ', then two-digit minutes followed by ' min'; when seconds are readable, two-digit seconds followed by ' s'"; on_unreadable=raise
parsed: 7 h 13 min
